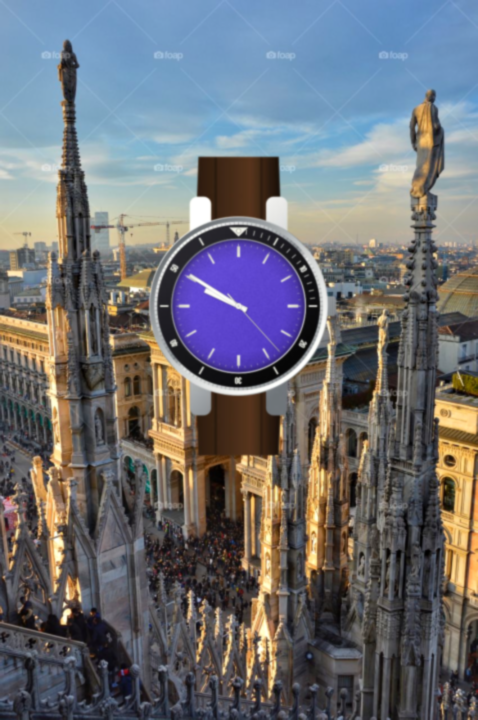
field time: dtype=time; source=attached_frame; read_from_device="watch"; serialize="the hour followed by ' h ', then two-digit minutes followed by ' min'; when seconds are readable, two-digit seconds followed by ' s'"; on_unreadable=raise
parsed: 9 h 50 min 23 s
